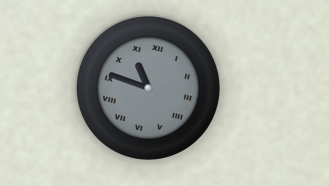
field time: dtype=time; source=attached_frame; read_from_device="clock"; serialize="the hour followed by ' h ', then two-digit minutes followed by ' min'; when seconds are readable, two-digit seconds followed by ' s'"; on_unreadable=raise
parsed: 10 h 46 min
